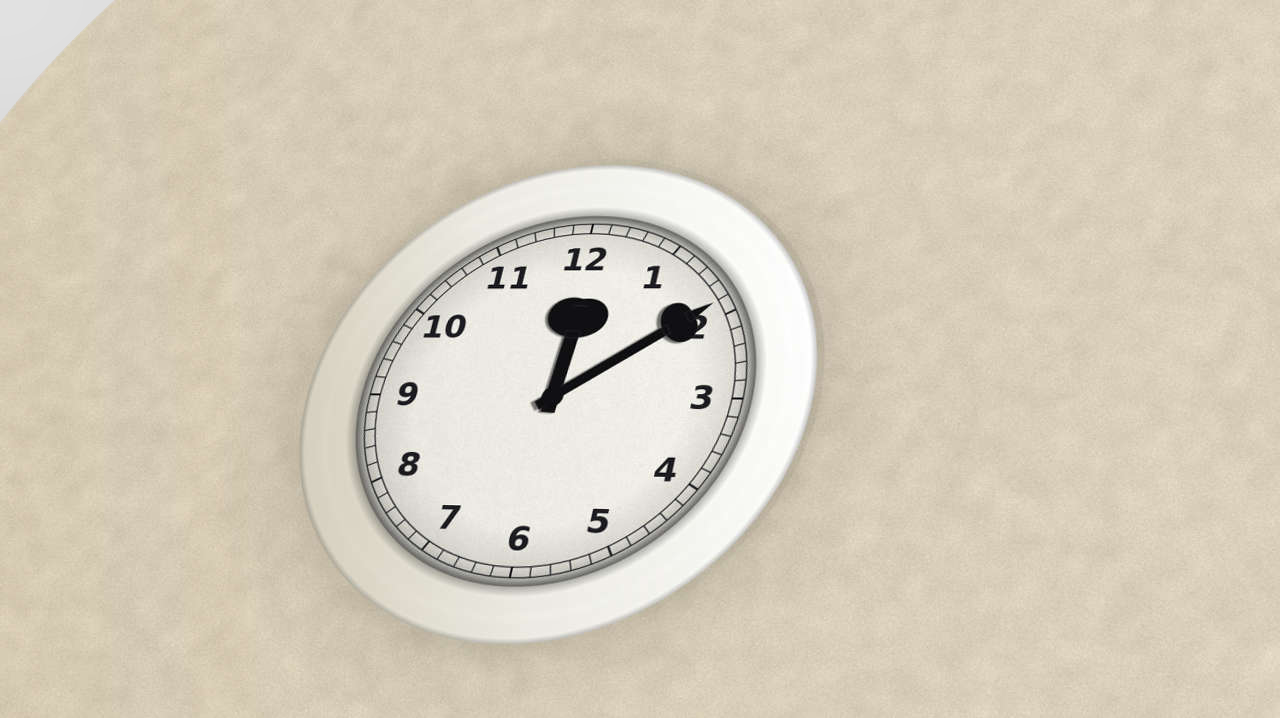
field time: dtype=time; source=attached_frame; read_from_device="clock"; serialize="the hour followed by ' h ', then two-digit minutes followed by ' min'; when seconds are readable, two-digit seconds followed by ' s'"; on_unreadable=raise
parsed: 12 h 09 min
